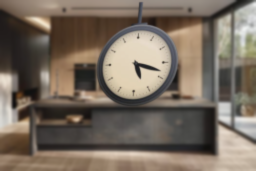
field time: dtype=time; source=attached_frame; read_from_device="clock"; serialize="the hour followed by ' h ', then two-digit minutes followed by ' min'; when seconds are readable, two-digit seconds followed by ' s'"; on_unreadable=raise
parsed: 5 h 18 min
